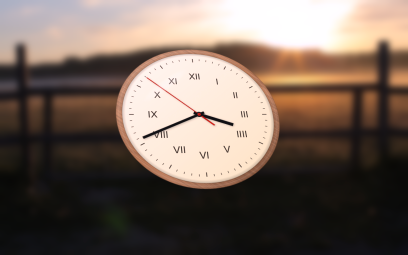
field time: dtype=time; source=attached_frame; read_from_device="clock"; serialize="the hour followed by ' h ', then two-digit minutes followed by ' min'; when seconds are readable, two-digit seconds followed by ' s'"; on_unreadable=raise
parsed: 3 h 40 min 52 s
